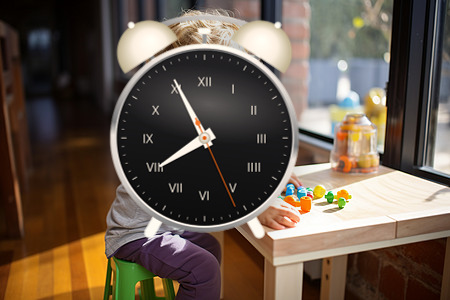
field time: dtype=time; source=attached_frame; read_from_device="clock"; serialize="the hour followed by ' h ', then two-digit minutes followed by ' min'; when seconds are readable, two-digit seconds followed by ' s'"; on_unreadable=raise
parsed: 7 h 55 min 26 s
